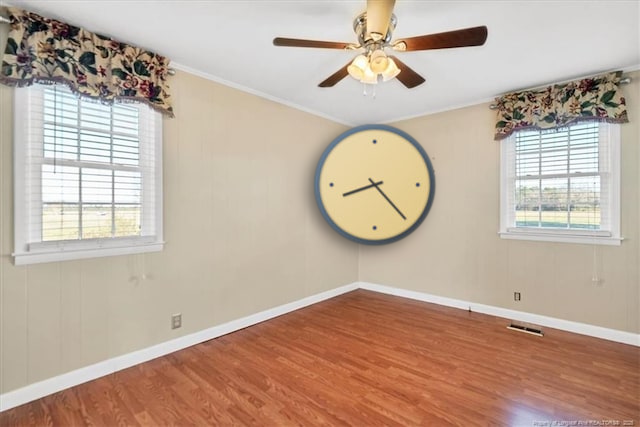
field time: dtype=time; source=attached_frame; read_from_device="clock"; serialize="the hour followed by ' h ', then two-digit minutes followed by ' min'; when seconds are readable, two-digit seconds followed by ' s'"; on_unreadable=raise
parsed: 8 h 23 min
